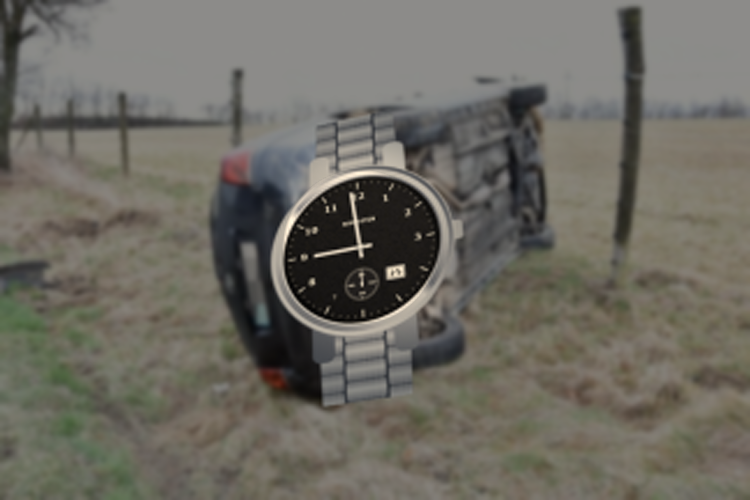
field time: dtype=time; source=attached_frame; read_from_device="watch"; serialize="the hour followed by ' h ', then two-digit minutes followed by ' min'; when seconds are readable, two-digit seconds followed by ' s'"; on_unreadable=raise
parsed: 8 h 59 min
